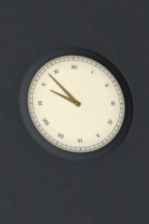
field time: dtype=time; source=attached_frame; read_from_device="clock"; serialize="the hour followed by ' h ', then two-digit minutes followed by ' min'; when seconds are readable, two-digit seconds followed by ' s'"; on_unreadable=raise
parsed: 9 h 53 min
